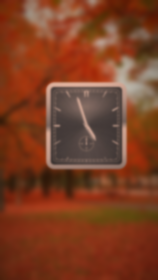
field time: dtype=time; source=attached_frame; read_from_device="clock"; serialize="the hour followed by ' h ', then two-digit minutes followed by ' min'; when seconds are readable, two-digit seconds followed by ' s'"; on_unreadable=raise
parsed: 4 h 57 min
